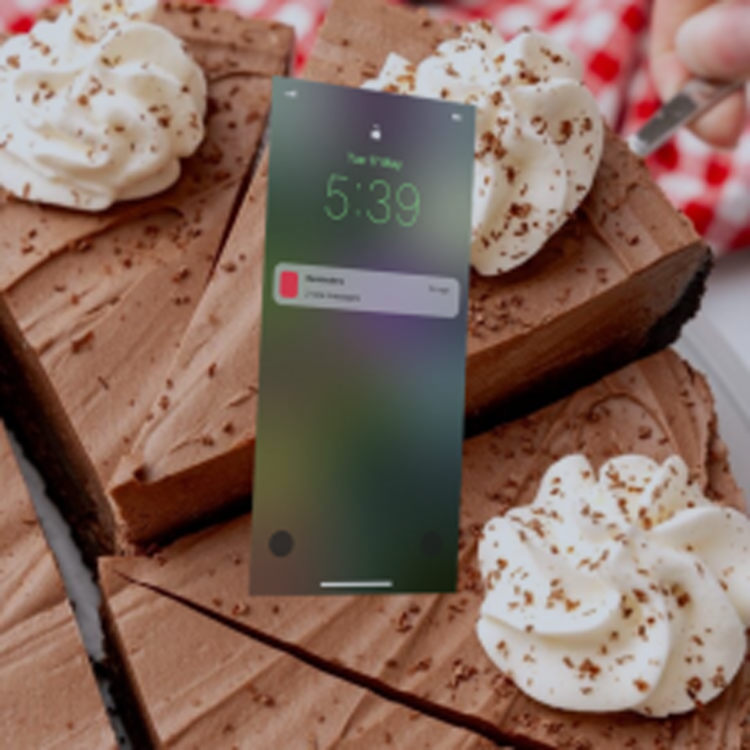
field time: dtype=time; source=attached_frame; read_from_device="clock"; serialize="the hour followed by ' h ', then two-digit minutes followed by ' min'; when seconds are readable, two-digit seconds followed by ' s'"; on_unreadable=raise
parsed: 5 h 39 min
